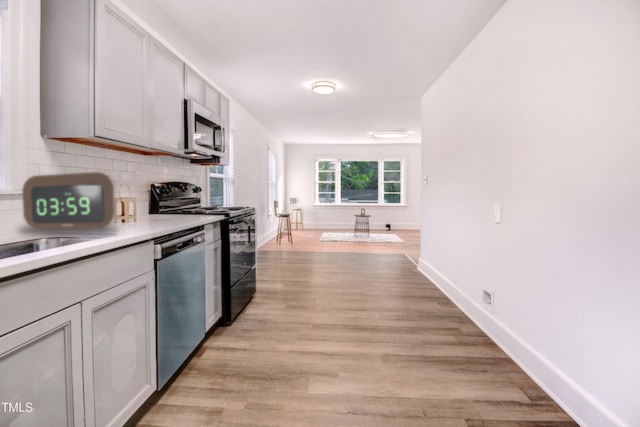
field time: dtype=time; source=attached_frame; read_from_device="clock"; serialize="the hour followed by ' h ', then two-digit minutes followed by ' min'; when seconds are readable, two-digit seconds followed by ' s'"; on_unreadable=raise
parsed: 3 h 59 min
